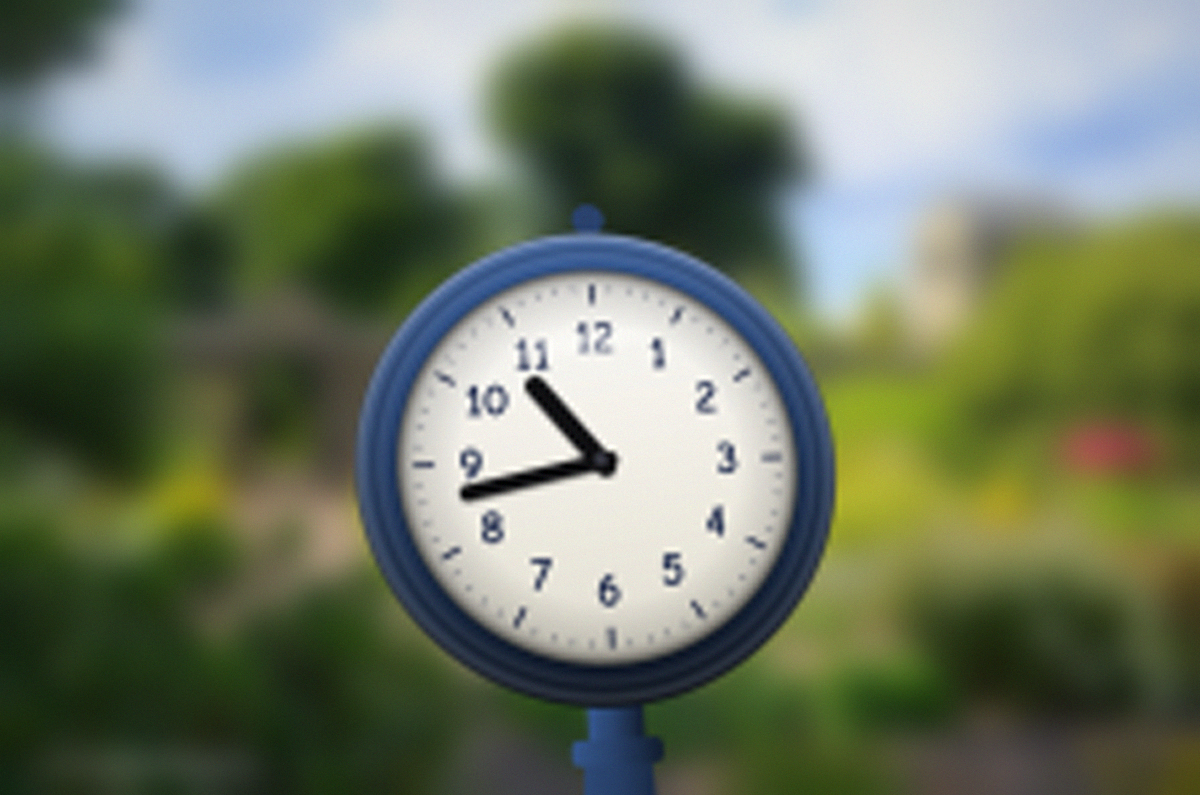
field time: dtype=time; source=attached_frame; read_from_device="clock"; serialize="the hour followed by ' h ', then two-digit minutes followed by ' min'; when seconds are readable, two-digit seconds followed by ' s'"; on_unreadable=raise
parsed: 10 h 43 min
